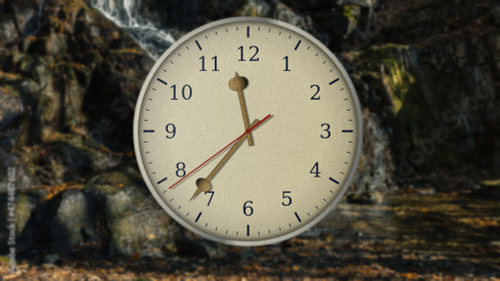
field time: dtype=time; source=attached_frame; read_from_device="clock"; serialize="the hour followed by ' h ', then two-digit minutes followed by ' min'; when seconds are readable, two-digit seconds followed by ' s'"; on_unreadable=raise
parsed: 11 h 36 min 39 s
